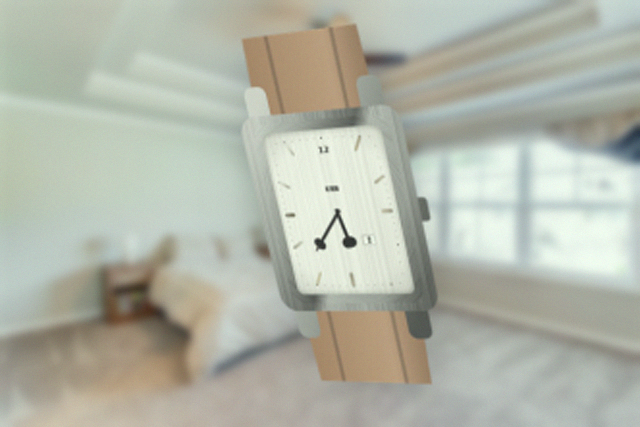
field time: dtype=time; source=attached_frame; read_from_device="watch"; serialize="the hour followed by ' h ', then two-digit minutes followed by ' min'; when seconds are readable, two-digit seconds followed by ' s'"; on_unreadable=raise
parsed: 5 h 37 min
